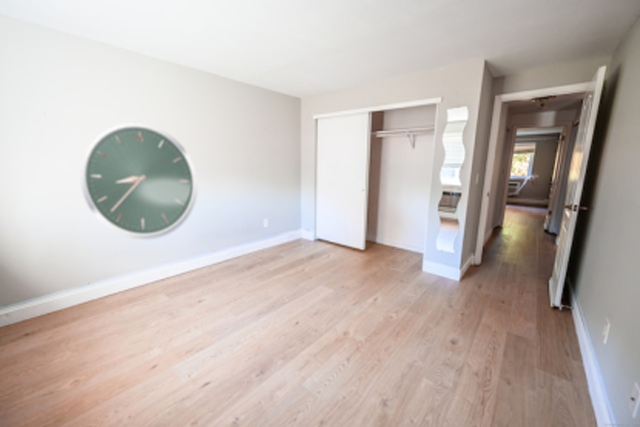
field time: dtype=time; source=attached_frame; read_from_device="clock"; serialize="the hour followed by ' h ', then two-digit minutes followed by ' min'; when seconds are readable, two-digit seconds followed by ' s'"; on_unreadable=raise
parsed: 8 h 37 min
